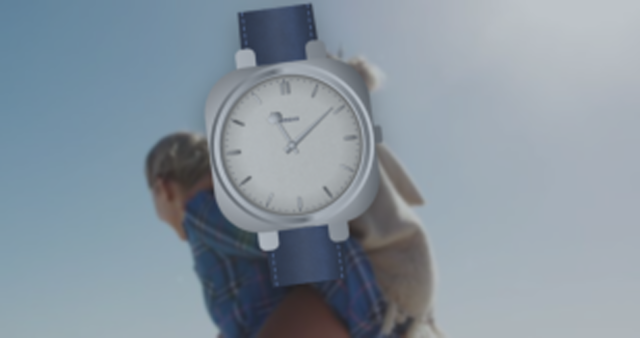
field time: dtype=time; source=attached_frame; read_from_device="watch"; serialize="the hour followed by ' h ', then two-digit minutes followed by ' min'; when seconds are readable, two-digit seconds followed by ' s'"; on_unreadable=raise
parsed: 11 h 09 min
